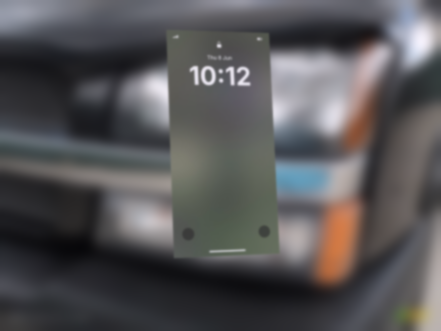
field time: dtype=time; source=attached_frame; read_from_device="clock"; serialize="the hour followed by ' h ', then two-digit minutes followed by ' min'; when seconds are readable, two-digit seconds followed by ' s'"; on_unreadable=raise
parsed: 10 h 12 min
